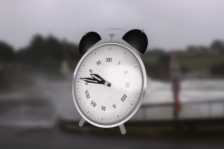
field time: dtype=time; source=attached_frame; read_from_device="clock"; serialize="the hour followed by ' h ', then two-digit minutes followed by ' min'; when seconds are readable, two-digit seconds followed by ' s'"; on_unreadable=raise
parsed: 9 h 46 min
